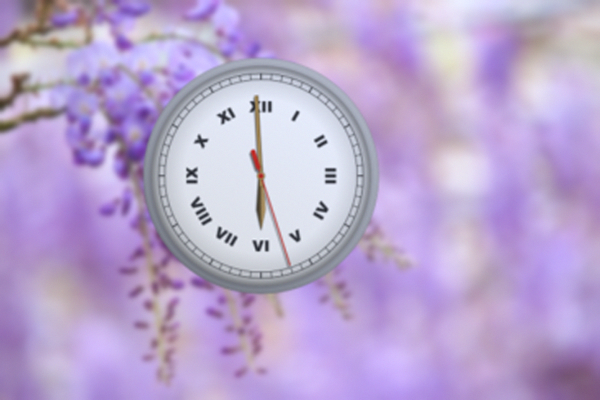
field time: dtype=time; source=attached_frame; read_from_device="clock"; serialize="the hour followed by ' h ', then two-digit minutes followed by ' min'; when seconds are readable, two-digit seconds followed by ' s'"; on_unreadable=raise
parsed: 5 h 59 min 27 s
